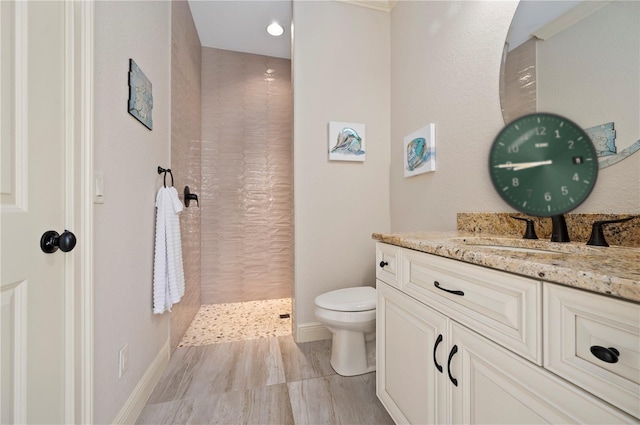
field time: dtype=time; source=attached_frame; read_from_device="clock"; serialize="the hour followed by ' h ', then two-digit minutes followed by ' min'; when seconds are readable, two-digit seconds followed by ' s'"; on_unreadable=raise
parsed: 8 h 45 min
